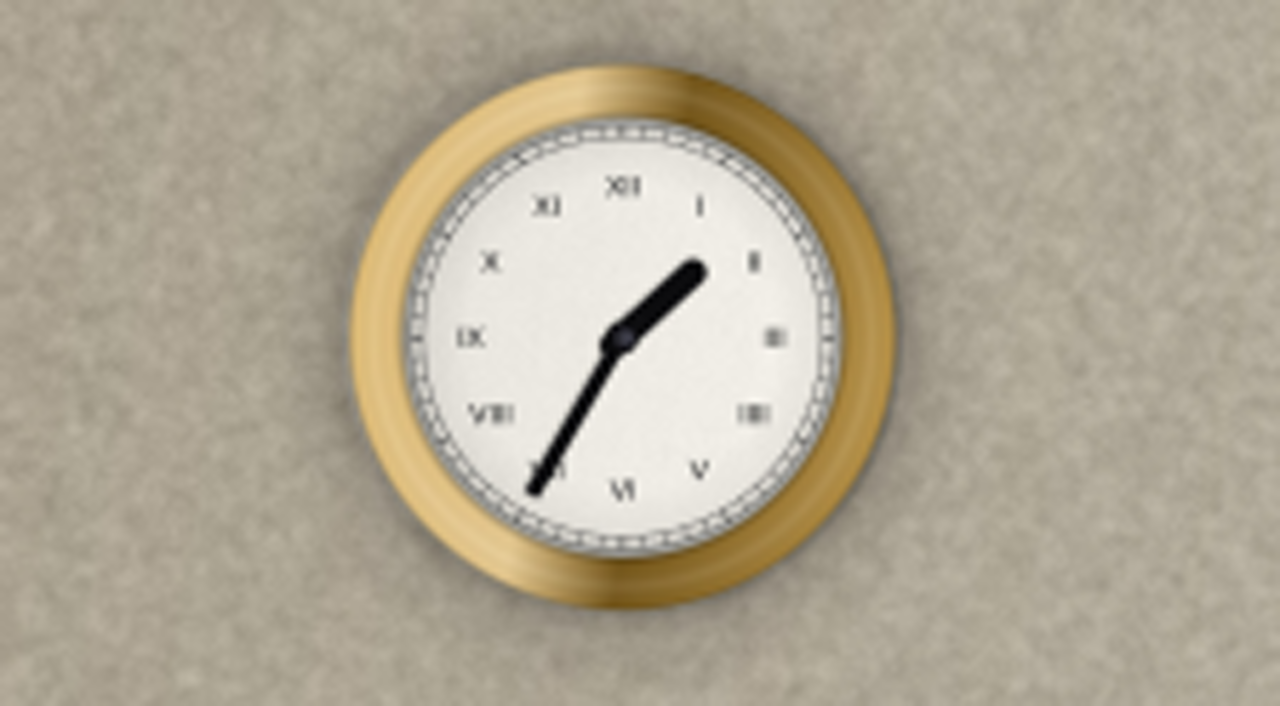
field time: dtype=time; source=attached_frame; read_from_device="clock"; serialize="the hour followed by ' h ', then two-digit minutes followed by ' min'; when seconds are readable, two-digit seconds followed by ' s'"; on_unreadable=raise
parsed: 1 h 35 min
